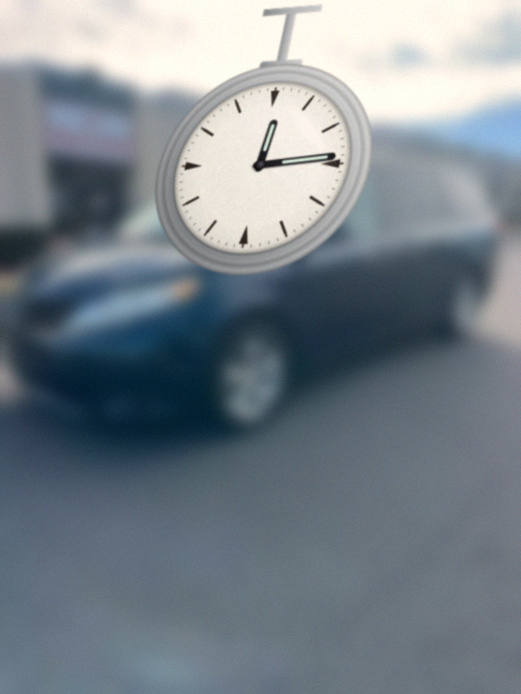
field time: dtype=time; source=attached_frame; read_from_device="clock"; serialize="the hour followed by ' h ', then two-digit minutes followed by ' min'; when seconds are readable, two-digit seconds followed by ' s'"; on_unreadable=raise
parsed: 12 h 14 min
